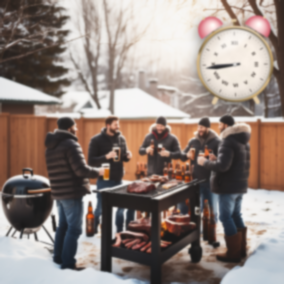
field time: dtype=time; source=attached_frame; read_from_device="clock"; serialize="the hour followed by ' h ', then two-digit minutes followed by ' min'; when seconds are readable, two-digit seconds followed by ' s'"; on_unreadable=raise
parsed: 8 h 44 min
